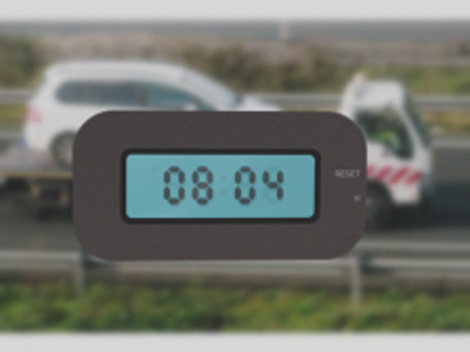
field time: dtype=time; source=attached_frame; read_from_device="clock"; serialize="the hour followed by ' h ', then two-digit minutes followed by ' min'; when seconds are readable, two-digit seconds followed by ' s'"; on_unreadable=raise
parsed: 8 h 04 min
